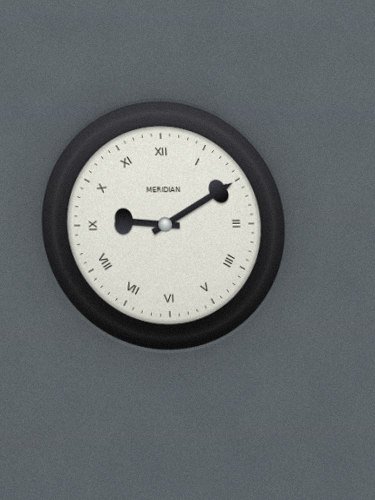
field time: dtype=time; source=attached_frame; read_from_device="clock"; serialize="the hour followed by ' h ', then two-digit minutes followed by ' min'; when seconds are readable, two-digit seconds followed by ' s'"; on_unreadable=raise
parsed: 9 h 10 min
